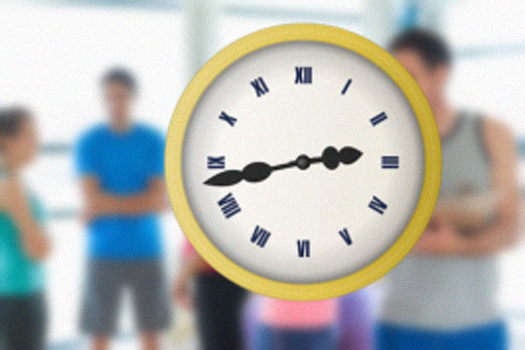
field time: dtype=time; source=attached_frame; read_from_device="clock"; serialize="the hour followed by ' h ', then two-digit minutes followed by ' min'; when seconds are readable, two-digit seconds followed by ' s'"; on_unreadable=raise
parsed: 2 h 43 min
